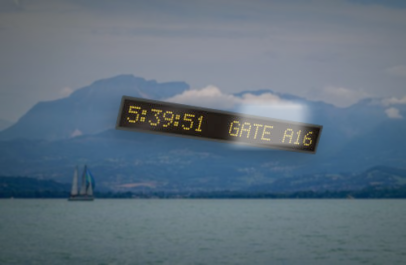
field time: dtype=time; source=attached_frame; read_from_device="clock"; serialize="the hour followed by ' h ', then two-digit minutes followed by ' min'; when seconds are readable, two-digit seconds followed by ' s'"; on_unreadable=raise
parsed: 5 h 39 min 51 s
